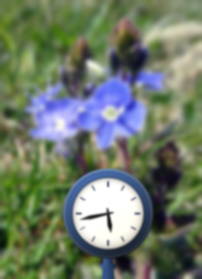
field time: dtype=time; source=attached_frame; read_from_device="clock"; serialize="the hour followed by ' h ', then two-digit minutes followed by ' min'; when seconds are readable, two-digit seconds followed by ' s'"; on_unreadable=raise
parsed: 5 h 43 min
